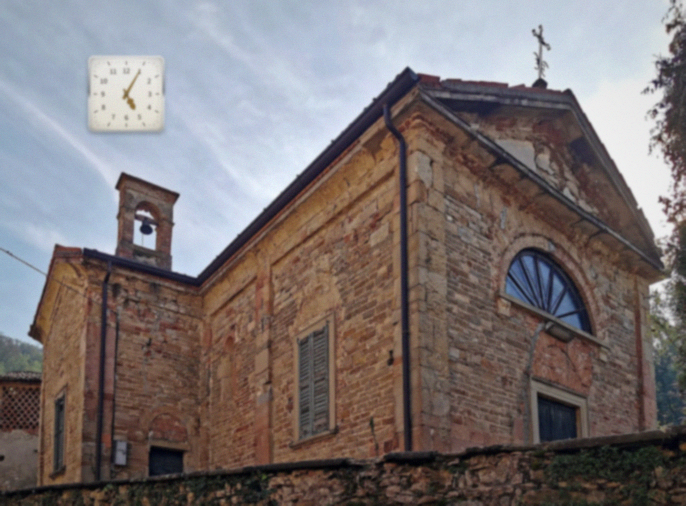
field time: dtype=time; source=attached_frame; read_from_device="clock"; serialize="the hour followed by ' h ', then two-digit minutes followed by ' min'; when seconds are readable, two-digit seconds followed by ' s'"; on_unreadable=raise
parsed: 5 h 05 min
